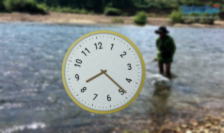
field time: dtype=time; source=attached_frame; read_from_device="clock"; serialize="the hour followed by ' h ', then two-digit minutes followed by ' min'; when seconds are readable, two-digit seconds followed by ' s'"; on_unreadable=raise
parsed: 8 h 24 min
